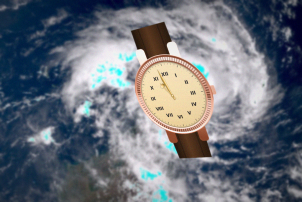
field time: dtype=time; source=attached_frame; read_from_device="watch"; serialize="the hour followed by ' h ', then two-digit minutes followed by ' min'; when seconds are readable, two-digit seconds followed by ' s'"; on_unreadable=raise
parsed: 10 h 58 min
